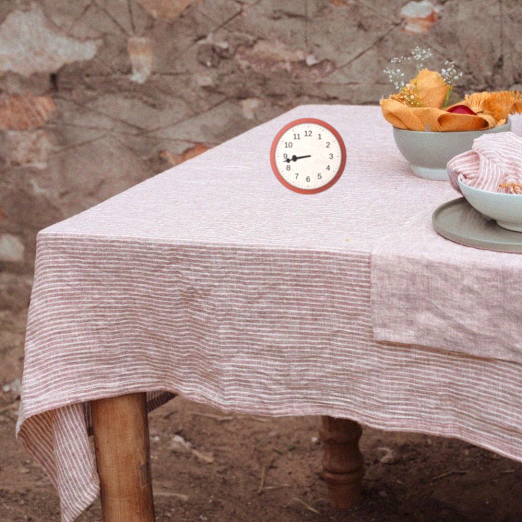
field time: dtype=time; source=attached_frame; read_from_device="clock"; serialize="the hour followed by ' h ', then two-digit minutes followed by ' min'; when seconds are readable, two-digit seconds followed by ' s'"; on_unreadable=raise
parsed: 8 h 43 min
